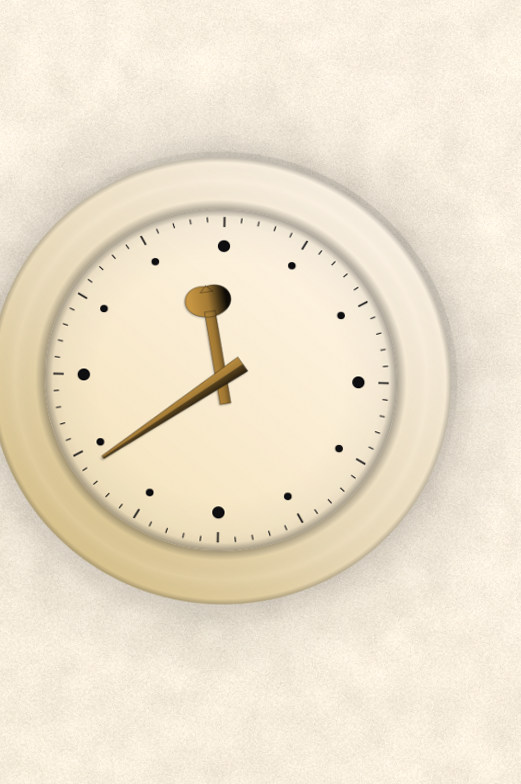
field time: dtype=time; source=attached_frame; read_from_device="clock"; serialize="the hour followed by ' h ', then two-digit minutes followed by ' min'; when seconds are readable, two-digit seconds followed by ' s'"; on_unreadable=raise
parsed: 11 h 39 min
